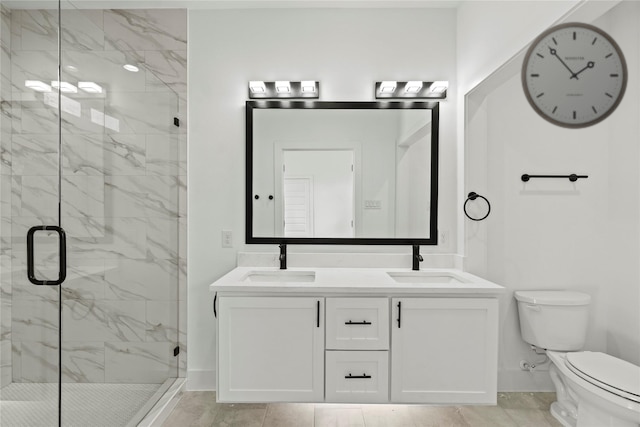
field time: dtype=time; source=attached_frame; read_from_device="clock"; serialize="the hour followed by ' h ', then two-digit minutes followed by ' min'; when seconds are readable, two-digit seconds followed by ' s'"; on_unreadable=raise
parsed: 1 h 53 min
